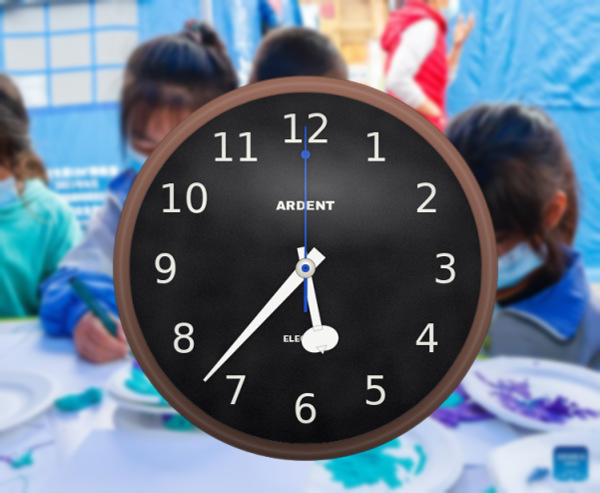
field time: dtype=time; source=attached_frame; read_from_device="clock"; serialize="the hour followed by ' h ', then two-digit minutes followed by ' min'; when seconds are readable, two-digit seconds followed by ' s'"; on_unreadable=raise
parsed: 5 h 37 min 00 s
